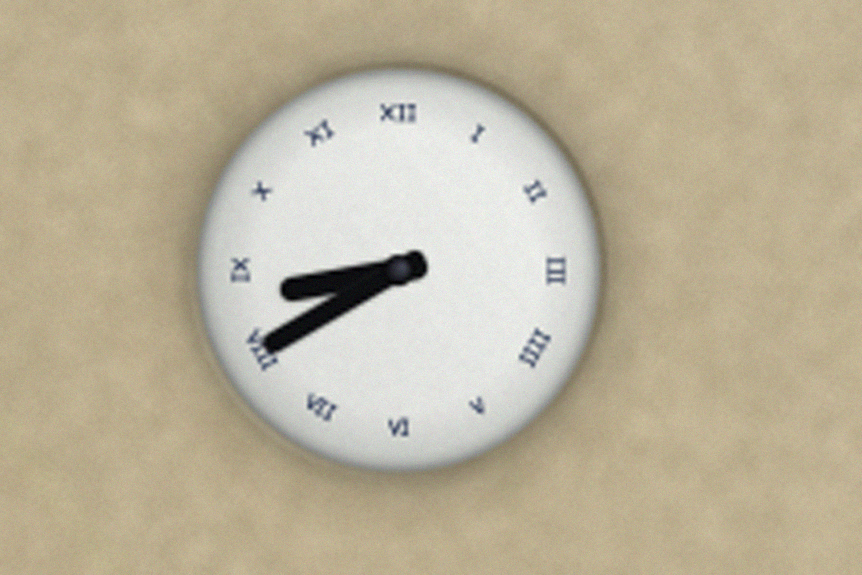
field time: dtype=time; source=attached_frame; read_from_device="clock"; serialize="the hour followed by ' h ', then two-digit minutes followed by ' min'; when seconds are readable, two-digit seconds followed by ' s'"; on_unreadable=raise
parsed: 8 h 40 min
